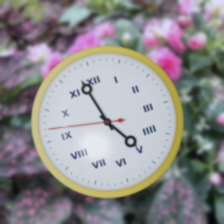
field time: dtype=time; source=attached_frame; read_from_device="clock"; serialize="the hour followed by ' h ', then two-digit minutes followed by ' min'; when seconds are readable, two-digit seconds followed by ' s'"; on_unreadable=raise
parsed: 4 h 57 min 47 s
